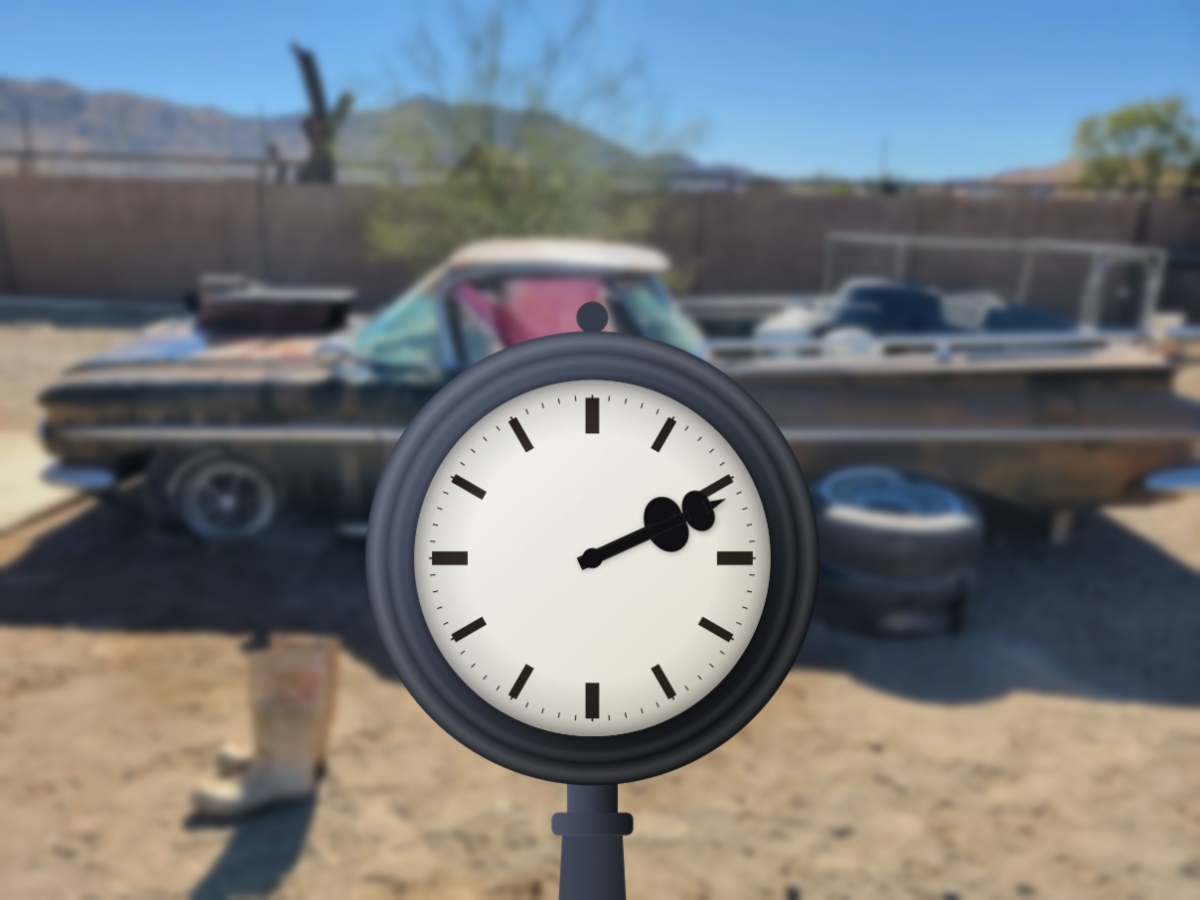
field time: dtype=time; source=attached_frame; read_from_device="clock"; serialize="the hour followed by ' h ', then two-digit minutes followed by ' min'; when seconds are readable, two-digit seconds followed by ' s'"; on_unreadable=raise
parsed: 2 h 11 min
